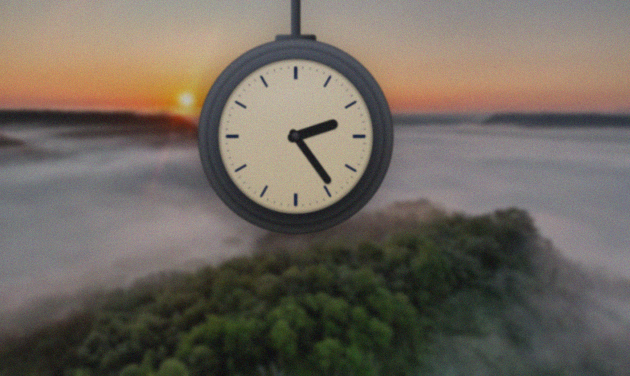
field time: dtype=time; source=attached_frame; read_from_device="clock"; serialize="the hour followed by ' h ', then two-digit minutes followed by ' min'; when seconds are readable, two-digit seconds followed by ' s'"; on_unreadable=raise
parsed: 2 h 24 min
